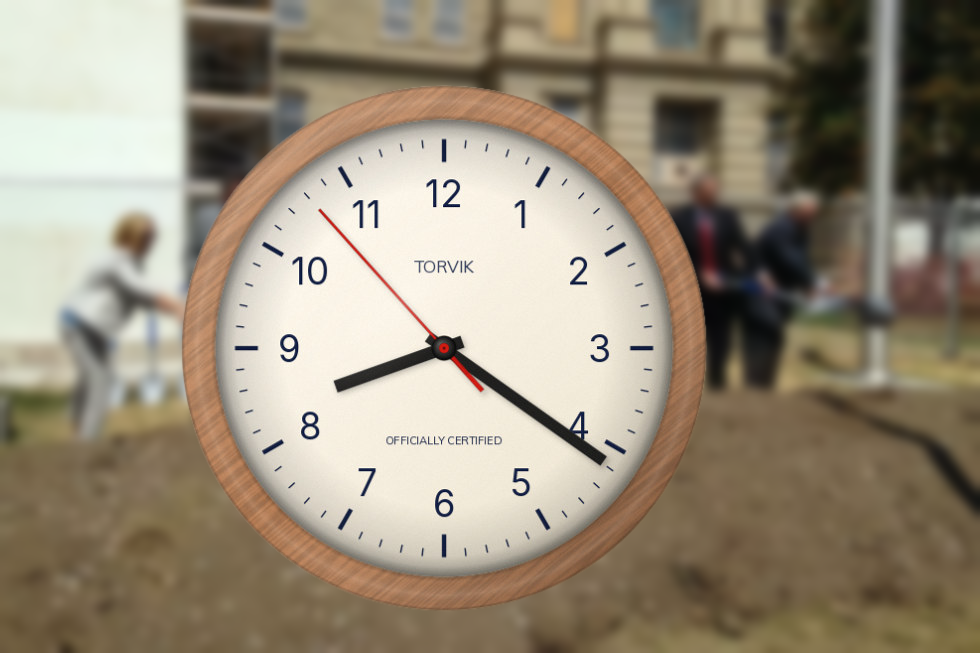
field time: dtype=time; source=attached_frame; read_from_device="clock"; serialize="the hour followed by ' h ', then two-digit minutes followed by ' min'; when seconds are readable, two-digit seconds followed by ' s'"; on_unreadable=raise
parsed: 8 h 20 min 53 s
